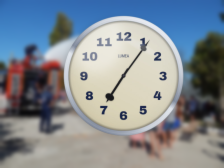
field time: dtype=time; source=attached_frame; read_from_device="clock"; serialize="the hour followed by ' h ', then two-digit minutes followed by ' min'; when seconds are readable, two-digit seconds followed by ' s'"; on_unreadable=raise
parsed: 7 h 06 min
